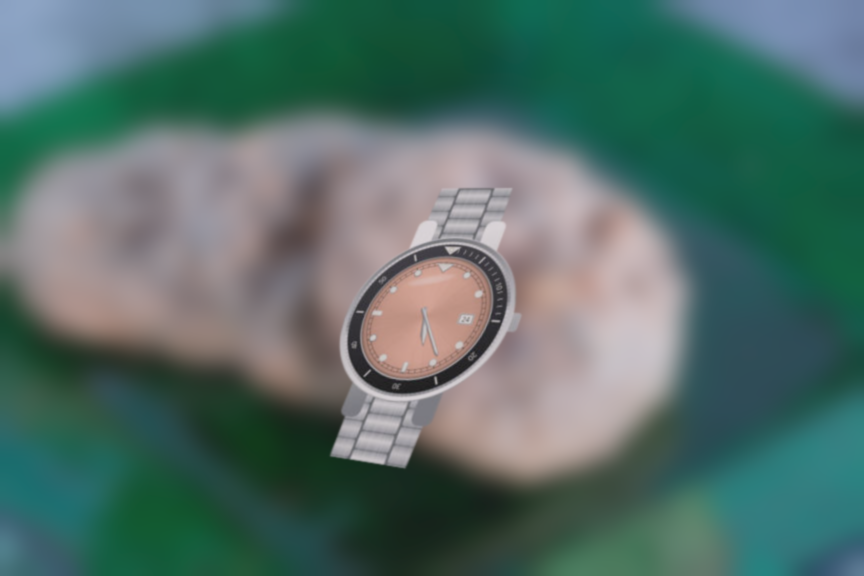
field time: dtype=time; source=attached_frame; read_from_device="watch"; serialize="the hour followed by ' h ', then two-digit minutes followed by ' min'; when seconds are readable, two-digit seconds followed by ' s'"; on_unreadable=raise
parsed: 5 h 24 min
